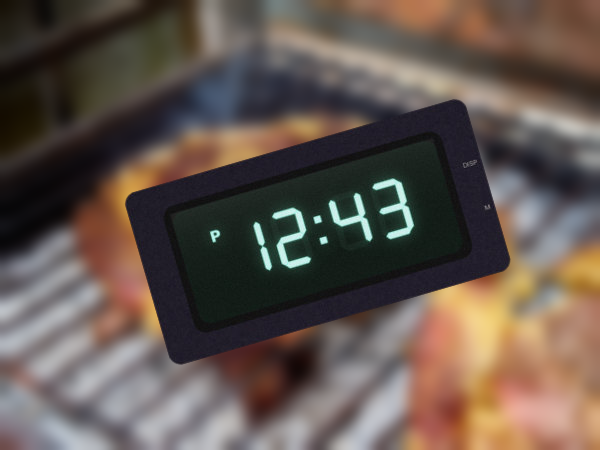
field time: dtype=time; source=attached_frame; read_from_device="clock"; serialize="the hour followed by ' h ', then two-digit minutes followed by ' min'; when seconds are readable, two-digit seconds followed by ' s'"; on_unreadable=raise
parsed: 12 h 43 min
